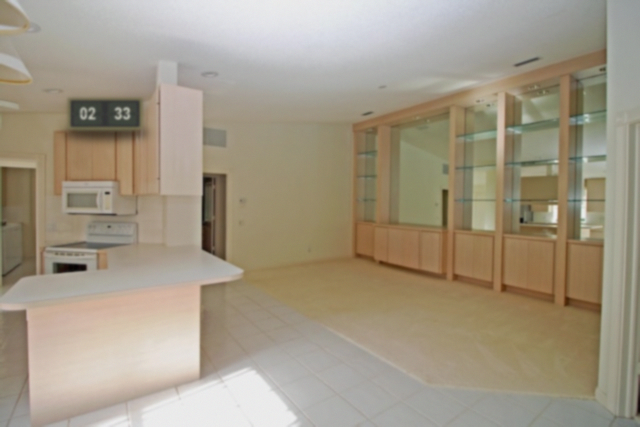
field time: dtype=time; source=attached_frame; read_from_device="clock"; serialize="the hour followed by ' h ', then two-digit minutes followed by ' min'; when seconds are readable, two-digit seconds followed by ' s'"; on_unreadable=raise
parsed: 2 h 33 min
